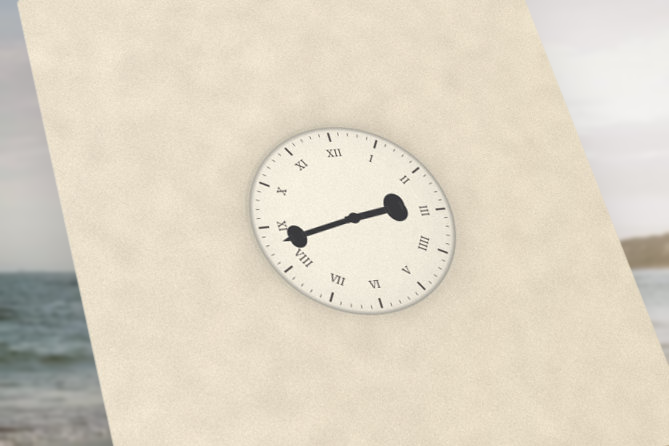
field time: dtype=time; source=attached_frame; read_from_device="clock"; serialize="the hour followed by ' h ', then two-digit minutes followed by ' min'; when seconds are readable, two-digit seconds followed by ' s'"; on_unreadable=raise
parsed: 2 h 43 min
